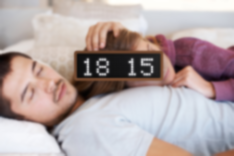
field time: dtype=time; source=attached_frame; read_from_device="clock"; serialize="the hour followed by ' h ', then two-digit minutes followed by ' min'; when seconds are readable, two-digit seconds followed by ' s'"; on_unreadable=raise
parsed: 18 h 15 min
